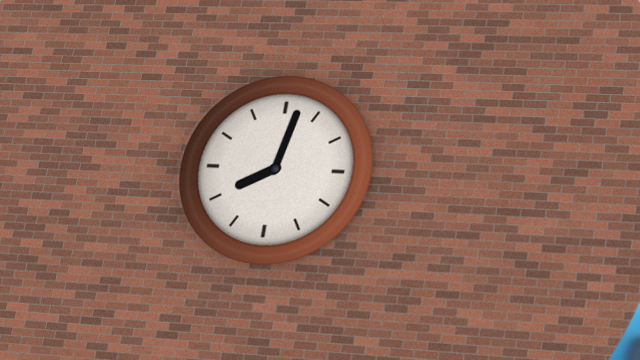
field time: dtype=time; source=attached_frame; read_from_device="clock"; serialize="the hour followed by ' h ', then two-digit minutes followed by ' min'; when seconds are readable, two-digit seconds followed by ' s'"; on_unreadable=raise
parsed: 8 h 02 min
